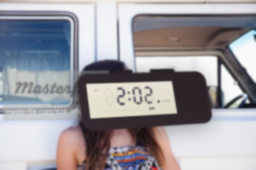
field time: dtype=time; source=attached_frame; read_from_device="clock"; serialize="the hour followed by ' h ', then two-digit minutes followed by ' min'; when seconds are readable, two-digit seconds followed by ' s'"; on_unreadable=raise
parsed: 2 h 02 min
